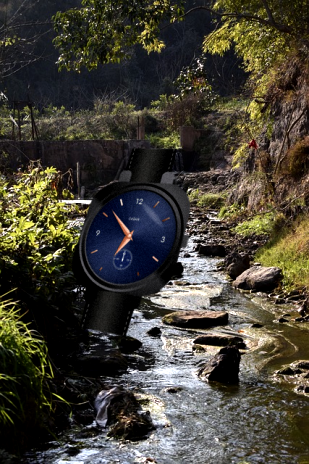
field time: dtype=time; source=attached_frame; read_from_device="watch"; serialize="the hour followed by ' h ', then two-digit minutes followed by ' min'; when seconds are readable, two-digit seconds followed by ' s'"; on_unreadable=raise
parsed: 6 h 52 min
